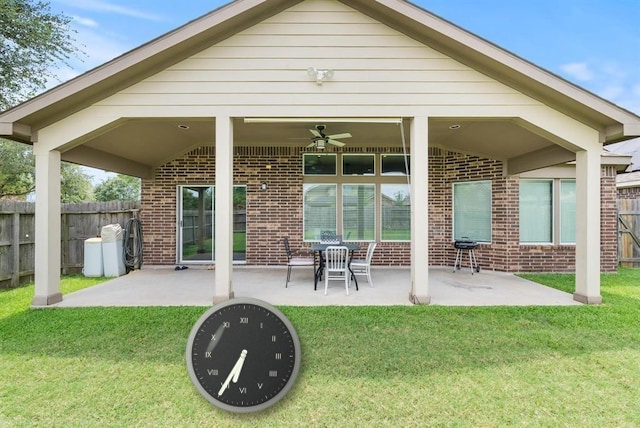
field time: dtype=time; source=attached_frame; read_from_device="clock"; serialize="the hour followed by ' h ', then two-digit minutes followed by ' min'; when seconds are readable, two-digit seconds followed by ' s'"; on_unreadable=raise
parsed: 6 h 35 min
